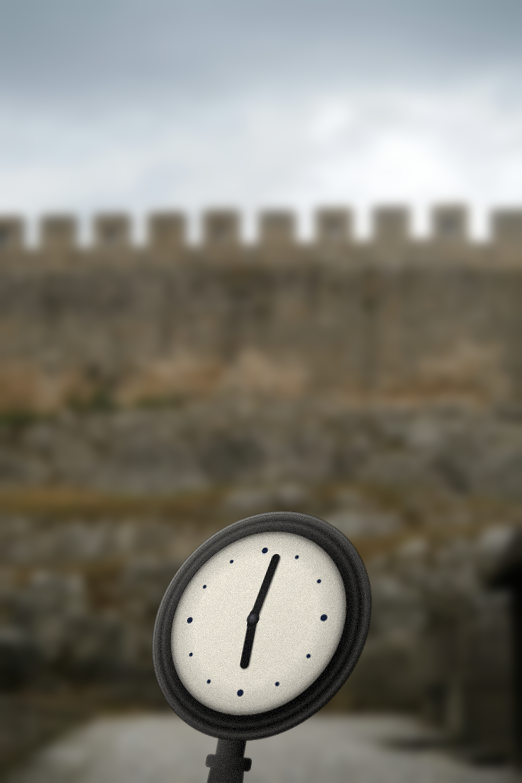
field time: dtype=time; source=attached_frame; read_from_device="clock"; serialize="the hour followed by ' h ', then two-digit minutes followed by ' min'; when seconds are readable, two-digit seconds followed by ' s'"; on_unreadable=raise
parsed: 6 h 02 min
